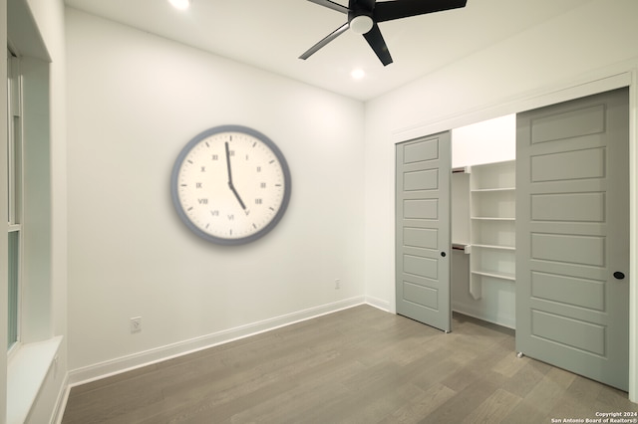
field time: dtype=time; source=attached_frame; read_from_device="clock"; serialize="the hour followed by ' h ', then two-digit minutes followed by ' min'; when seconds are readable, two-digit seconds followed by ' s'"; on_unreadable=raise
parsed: 4 h 59 min
